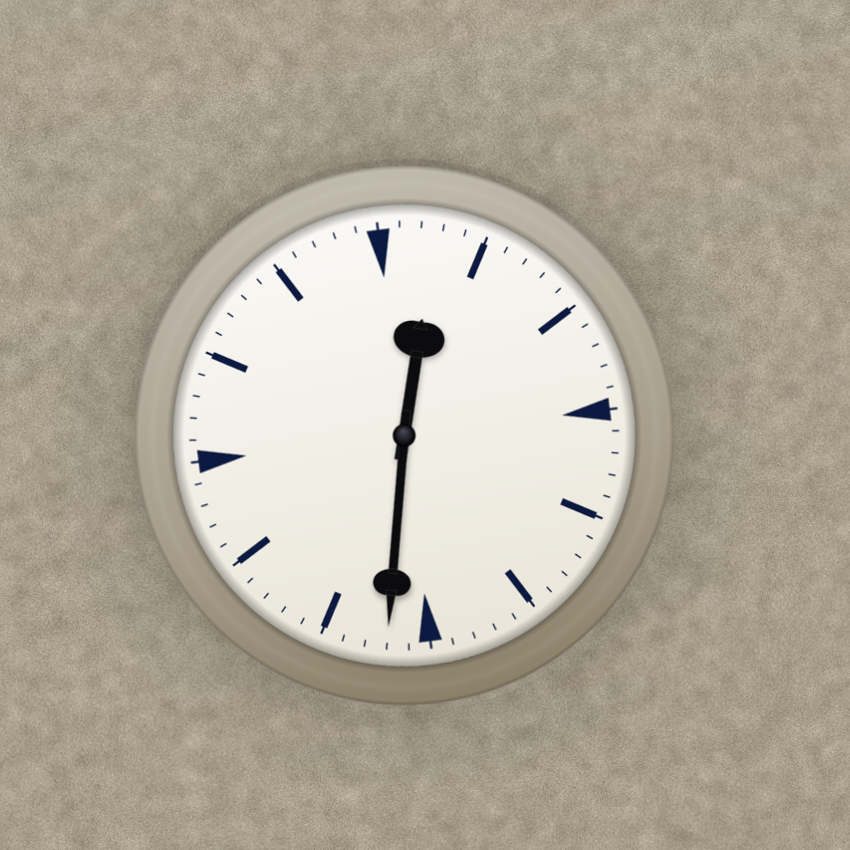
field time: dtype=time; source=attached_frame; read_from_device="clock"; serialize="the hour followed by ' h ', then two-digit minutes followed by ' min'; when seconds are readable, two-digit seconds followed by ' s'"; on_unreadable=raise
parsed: 12 h 32 min
